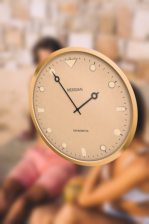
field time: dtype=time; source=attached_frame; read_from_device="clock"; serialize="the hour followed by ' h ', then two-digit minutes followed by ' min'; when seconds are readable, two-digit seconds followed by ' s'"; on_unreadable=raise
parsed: 1 h 55 min
